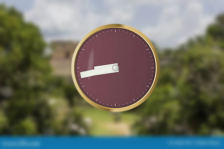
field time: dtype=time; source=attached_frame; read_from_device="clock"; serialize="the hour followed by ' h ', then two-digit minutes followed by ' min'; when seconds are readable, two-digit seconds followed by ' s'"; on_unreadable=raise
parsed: 8 h 43 min
